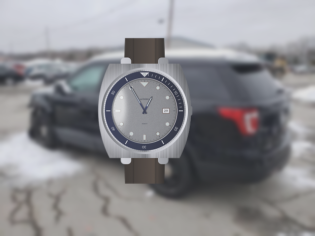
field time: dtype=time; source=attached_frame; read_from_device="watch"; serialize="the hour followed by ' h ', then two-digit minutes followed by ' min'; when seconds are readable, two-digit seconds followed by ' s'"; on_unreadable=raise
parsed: 12 h 55 min
